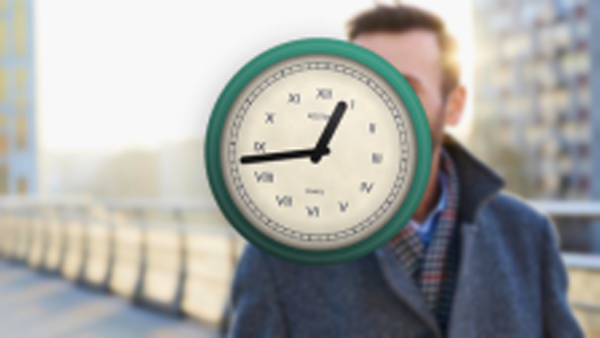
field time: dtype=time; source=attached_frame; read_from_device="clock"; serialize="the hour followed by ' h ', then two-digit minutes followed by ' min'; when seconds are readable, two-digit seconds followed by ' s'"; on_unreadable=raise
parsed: 12 h 43 min
